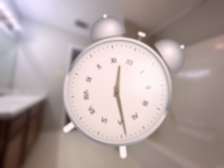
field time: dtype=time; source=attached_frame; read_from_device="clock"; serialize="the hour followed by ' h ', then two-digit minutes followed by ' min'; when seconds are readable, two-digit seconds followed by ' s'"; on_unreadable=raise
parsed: 11 h 24 min
